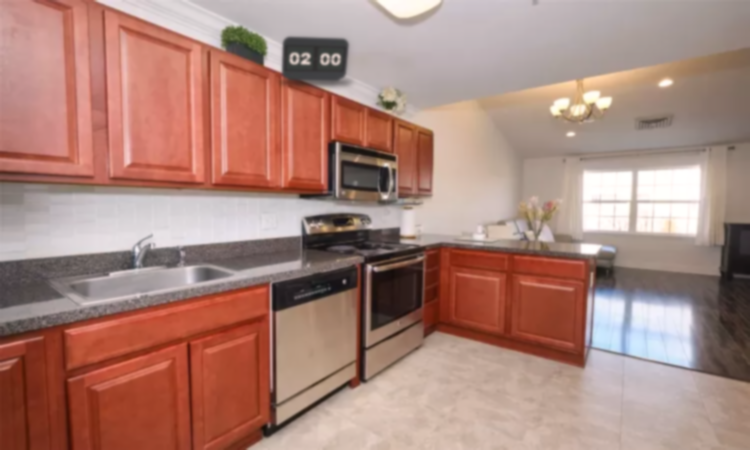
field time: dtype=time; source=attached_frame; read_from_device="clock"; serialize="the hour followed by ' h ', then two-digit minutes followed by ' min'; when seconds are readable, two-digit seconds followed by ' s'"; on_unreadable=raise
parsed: 2 h 00 min
